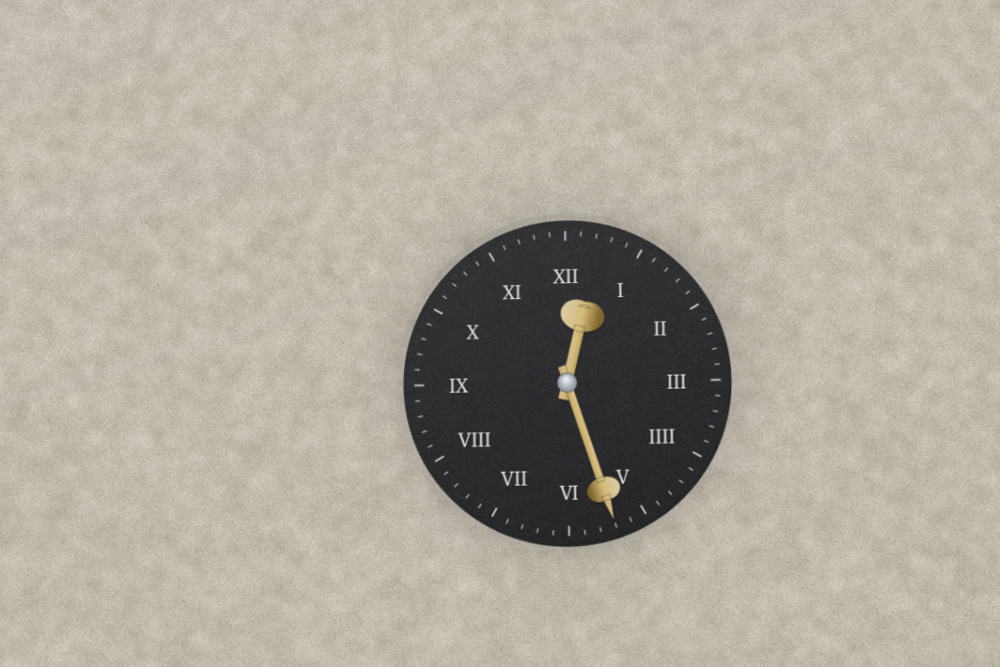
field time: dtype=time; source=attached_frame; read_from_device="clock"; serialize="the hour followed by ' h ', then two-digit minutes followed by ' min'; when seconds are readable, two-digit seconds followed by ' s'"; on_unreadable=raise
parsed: 12 h 27 min
